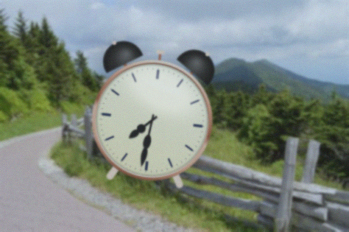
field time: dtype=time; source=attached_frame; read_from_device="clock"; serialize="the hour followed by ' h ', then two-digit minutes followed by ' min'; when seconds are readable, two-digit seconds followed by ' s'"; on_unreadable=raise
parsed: 7 h 31 min
